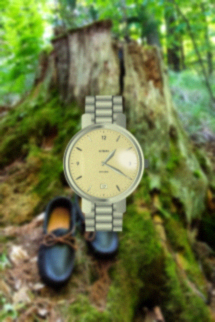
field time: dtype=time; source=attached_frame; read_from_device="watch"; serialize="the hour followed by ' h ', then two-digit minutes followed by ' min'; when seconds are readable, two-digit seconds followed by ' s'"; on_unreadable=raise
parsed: 1 h 20 min
